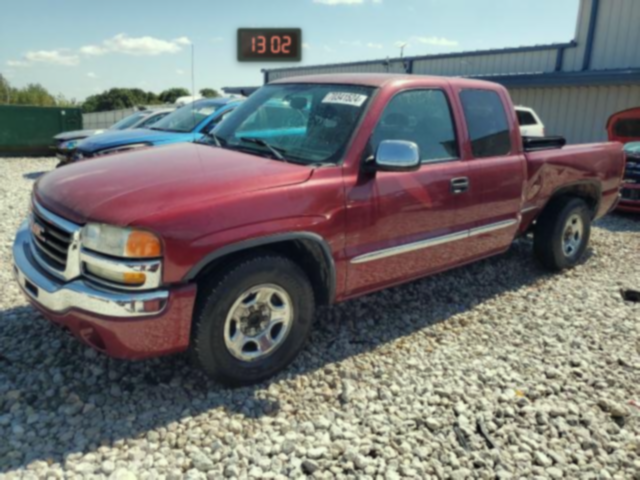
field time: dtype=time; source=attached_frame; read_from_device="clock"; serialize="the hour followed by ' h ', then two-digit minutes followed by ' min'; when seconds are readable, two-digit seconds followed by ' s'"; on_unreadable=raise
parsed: 13 h 02 min
